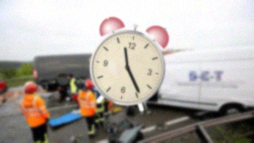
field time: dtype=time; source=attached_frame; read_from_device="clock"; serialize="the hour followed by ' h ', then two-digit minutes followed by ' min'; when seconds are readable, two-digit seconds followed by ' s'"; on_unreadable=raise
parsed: 11 h 24 min
